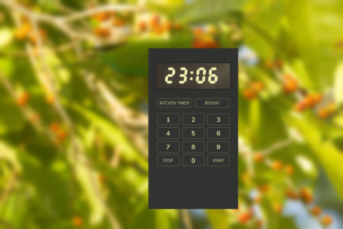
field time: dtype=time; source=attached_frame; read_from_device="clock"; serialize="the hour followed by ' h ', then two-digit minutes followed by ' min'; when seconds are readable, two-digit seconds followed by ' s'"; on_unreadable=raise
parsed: 23 h 06 min
